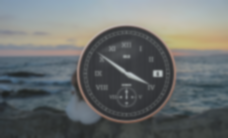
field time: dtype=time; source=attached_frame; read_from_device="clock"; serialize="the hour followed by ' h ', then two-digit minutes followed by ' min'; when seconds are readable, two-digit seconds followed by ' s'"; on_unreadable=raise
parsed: 3 h 51 min
